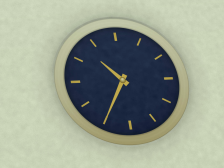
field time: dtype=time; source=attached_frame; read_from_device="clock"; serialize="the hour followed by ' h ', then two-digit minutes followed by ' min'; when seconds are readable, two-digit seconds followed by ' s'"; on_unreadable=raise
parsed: 10 h 35 min
